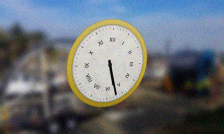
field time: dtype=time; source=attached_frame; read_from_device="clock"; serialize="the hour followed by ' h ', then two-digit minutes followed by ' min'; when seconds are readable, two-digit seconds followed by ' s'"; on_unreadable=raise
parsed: 5 h 27 min
